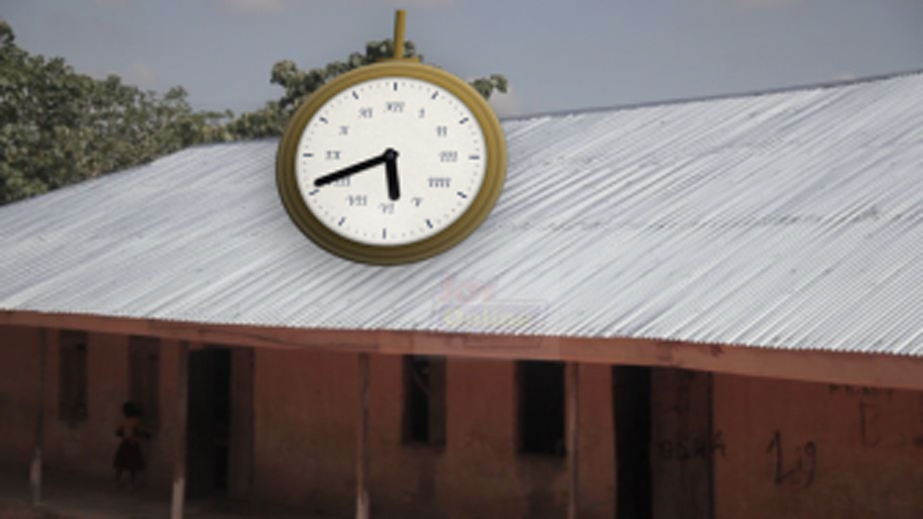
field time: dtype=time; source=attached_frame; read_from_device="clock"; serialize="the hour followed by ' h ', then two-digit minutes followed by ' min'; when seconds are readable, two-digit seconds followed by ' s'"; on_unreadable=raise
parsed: 5 h 41 min
